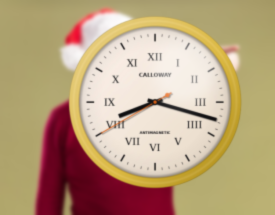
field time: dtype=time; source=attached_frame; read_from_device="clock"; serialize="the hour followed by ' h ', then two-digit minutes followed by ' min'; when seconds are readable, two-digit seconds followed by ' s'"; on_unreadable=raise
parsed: 8 h 17 min 40 s
